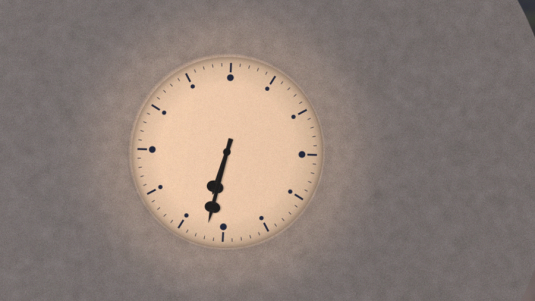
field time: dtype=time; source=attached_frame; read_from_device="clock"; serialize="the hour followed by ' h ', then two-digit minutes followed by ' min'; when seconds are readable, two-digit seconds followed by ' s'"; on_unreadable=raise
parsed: 6 h 32 min
